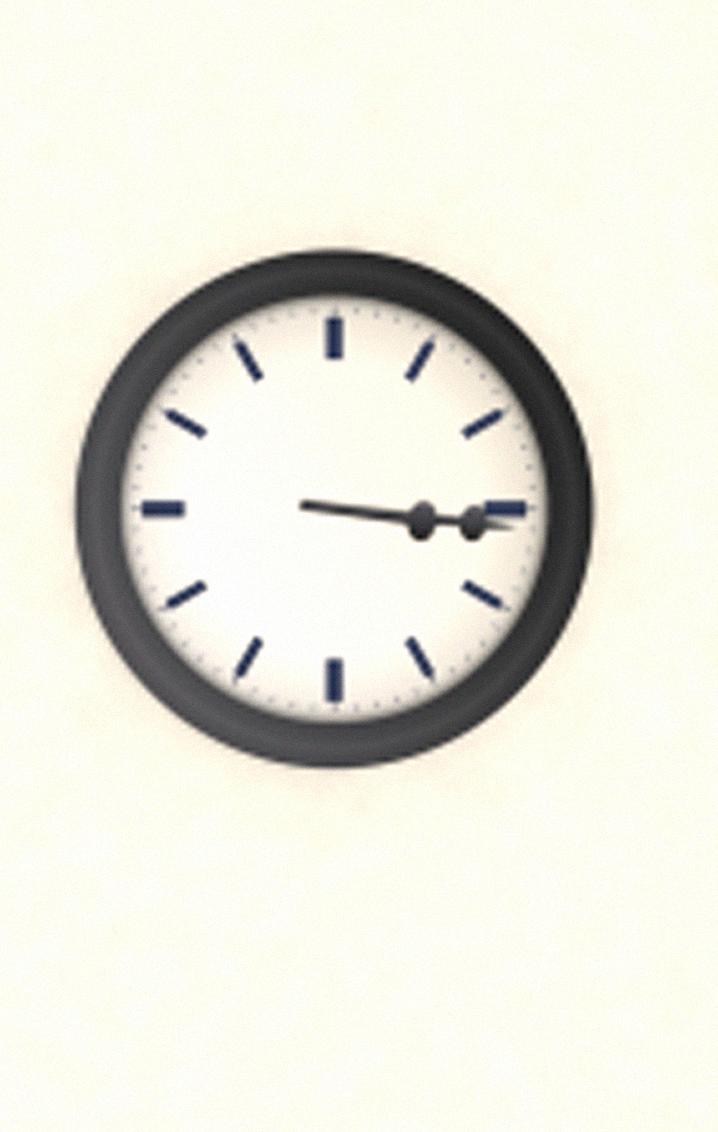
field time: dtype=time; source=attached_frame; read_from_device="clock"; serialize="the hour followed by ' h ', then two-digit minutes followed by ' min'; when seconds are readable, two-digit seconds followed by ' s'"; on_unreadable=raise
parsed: 3 h 16 min
